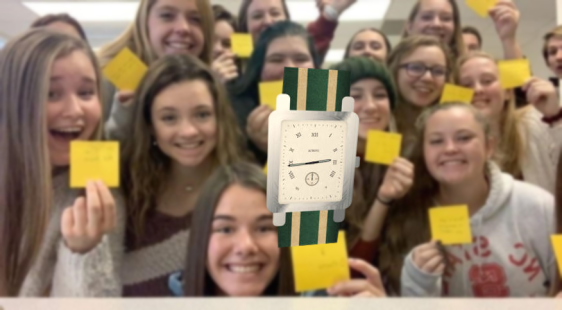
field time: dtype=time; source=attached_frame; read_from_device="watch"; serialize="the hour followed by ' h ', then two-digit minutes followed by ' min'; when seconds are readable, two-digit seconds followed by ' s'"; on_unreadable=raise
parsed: 2 h 44 min
